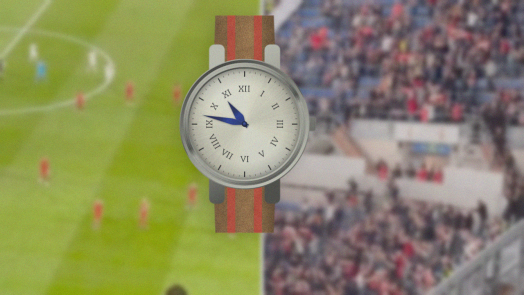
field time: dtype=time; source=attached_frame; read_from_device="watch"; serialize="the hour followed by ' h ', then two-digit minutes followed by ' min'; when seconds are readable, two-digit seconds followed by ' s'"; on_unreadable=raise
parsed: 10 h 47 min
